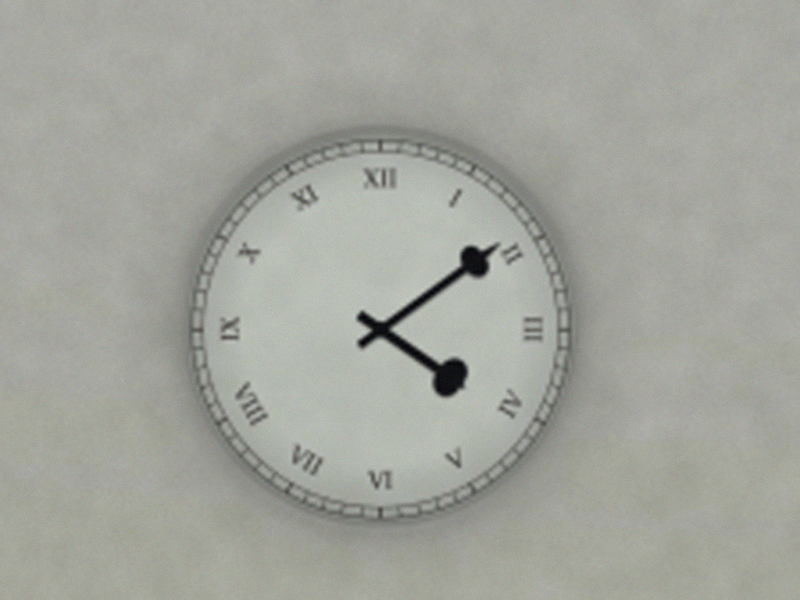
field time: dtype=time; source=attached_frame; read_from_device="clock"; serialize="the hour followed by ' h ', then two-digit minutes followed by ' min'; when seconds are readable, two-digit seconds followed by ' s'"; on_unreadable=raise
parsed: 4 h 09 min
